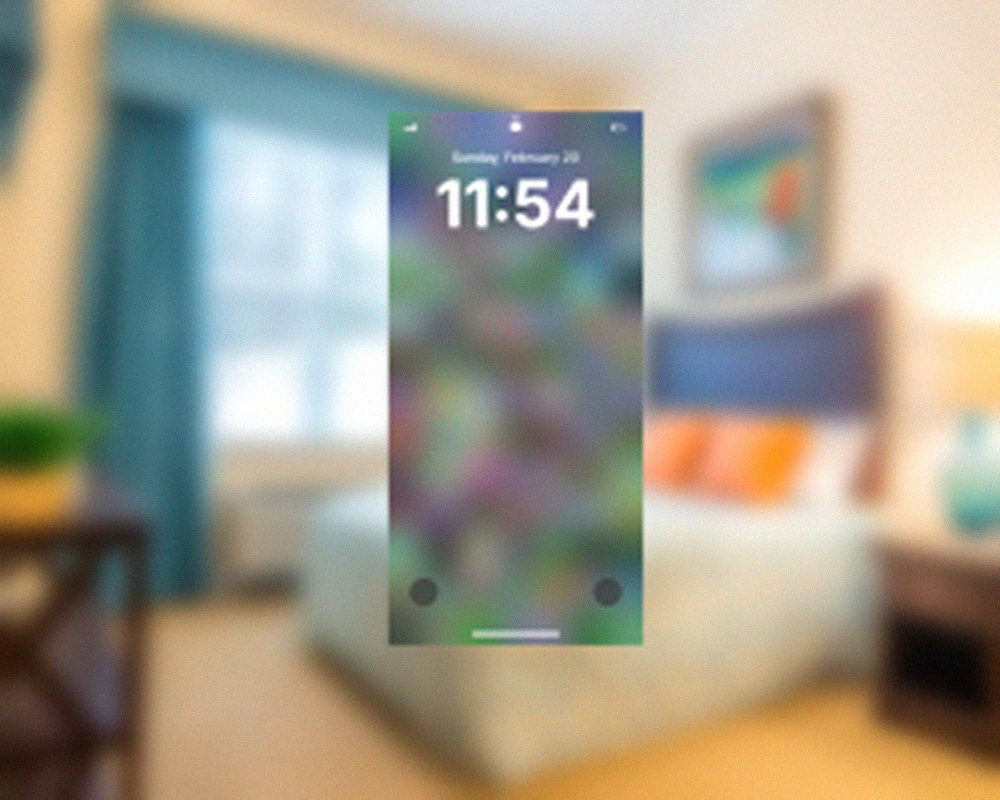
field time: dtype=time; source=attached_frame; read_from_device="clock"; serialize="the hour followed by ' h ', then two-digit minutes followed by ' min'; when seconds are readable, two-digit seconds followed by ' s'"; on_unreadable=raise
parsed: 11 h 54 min
